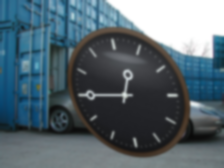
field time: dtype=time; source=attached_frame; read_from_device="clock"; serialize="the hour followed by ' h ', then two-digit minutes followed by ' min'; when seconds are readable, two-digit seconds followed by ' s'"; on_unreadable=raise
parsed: 12 h 45 min
